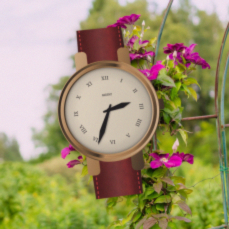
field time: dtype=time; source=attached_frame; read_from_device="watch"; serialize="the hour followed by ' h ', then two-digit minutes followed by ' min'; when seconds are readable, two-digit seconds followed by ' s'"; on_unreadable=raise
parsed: 2 h 34 min
